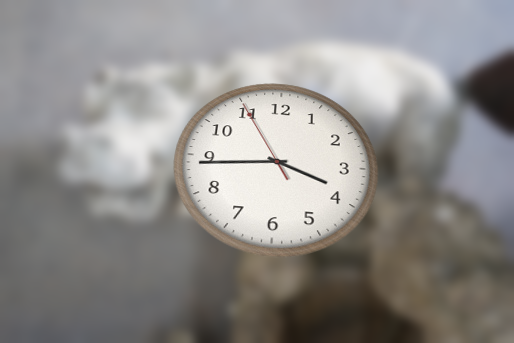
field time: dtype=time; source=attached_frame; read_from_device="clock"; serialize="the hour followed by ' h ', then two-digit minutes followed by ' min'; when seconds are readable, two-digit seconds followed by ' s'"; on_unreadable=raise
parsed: 3 h 43 min 55 s
